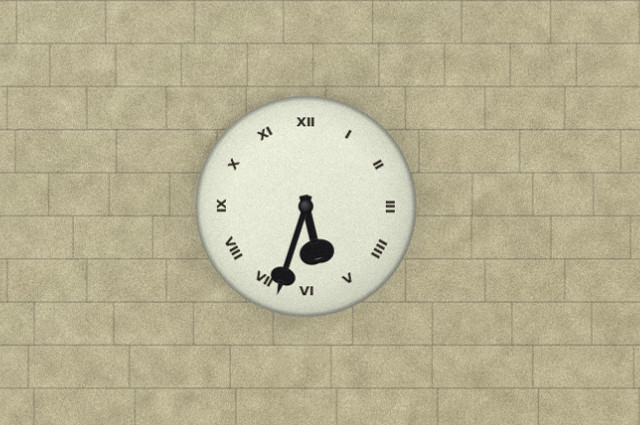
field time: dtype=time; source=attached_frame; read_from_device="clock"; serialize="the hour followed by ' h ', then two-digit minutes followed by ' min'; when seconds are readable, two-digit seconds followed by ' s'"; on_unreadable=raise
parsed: 5 h 33 min
